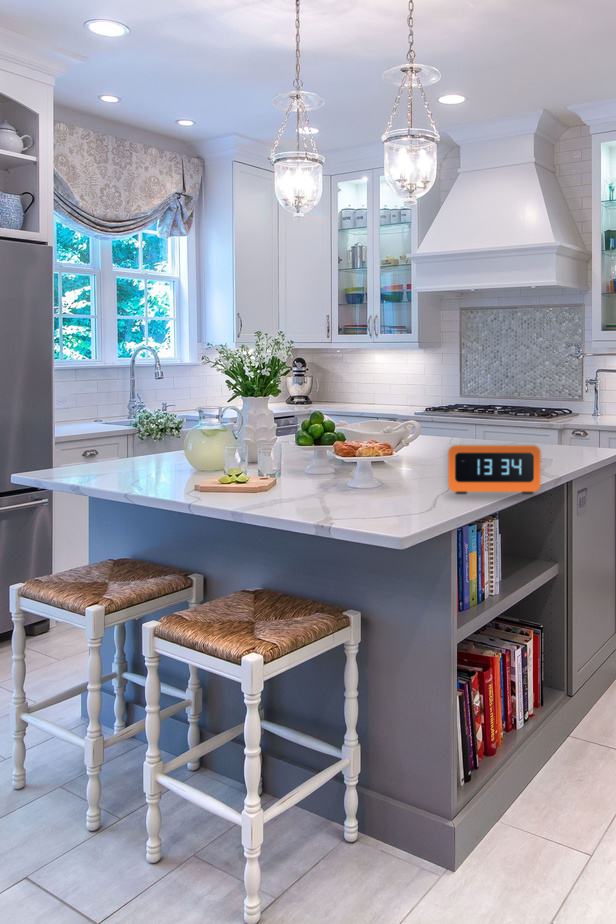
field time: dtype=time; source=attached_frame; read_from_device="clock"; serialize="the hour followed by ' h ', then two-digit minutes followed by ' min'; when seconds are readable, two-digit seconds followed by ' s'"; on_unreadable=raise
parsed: 13 h 34 min
